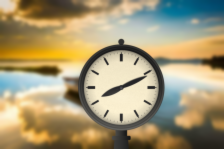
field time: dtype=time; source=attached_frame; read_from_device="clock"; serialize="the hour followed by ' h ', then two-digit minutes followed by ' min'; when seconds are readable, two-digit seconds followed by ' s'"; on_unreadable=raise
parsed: 8 h 11 min
